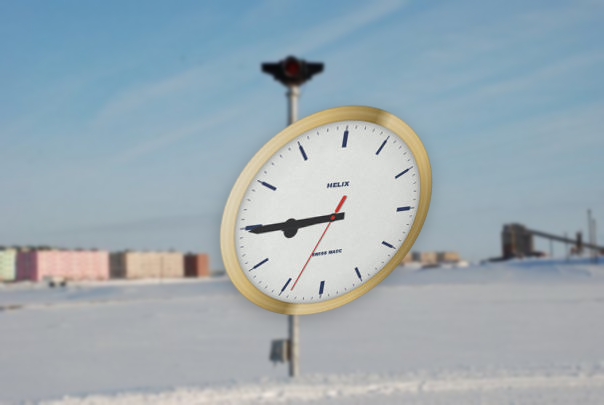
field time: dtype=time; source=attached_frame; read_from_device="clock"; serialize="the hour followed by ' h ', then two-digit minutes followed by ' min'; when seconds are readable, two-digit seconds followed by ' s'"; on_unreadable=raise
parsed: 8 h 44 min 34 s
